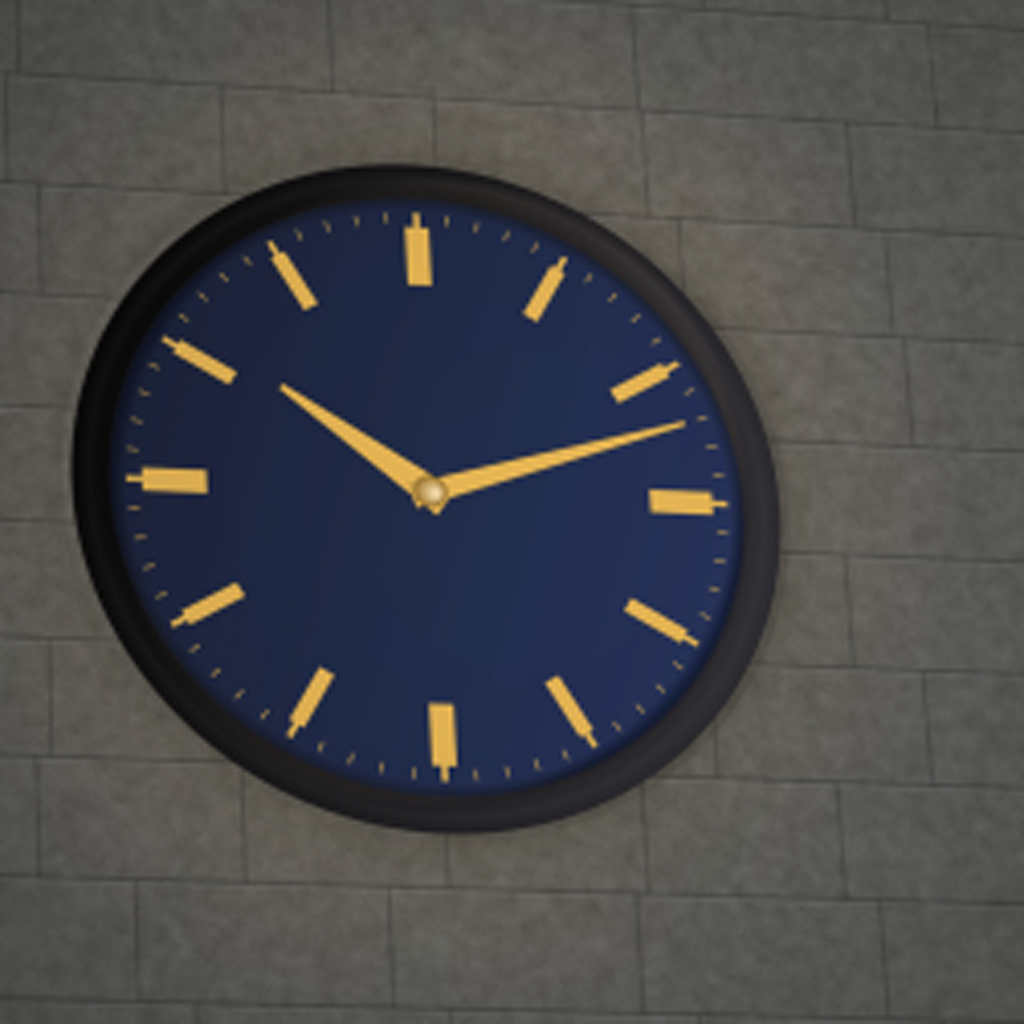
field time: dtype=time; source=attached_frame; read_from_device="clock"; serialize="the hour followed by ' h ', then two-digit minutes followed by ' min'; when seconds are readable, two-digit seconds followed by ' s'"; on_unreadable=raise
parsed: 10 h 12 min
